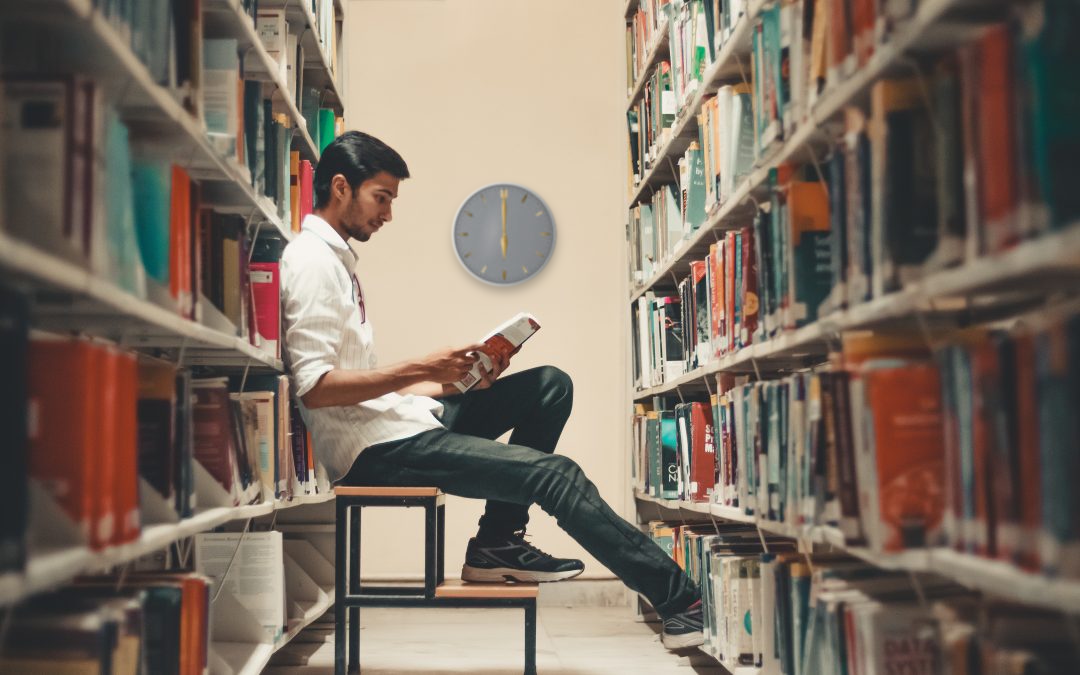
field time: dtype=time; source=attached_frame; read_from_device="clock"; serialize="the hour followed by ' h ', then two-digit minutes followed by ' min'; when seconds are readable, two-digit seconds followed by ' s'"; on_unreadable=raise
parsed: 6 h 00 min
